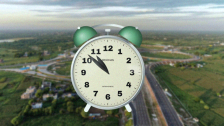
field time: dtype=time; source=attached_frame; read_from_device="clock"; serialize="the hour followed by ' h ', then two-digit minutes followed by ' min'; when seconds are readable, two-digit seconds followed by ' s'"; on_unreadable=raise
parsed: 10 h 52 min
